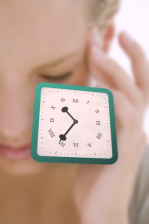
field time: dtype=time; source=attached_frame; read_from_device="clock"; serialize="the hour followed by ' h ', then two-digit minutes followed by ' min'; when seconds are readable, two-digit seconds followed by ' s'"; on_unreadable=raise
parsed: 10 h 36 min
